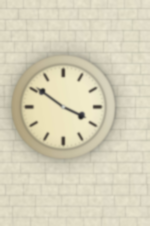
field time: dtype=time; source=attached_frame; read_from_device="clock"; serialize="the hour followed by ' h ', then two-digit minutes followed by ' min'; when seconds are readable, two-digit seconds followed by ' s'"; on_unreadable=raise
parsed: 3 h 51 min
